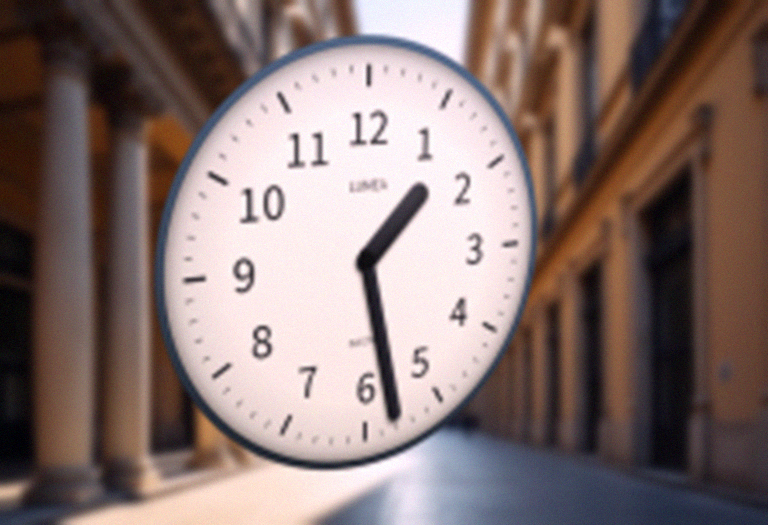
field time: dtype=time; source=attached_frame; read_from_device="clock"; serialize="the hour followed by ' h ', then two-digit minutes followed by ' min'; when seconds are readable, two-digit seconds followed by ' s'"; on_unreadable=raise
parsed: 1 h 28 min
